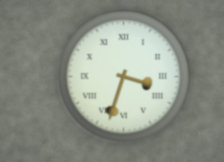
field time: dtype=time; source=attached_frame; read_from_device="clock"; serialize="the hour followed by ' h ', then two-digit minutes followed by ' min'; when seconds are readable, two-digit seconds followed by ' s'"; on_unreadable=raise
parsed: 3 h 33 min
